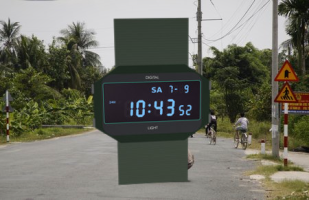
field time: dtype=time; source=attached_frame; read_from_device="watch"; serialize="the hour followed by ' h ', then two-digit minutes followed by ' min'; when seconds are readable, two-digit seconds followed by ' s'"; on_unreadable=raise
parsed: 10 h 43 min 52 s
